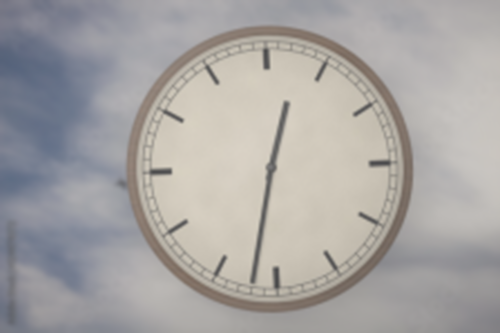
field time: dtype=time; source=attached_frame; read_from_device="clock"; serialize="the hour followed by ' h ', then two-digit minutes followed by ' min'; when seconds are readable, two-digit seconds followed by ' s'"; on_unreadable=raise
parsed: 12 h 32 min
